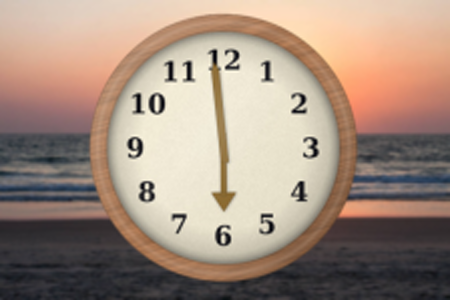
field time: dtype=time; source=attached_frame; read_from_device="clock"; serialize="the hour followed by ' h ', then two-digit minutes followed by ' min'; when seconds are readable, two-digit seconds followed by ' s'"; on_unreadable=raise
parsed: 5 h 59 min
